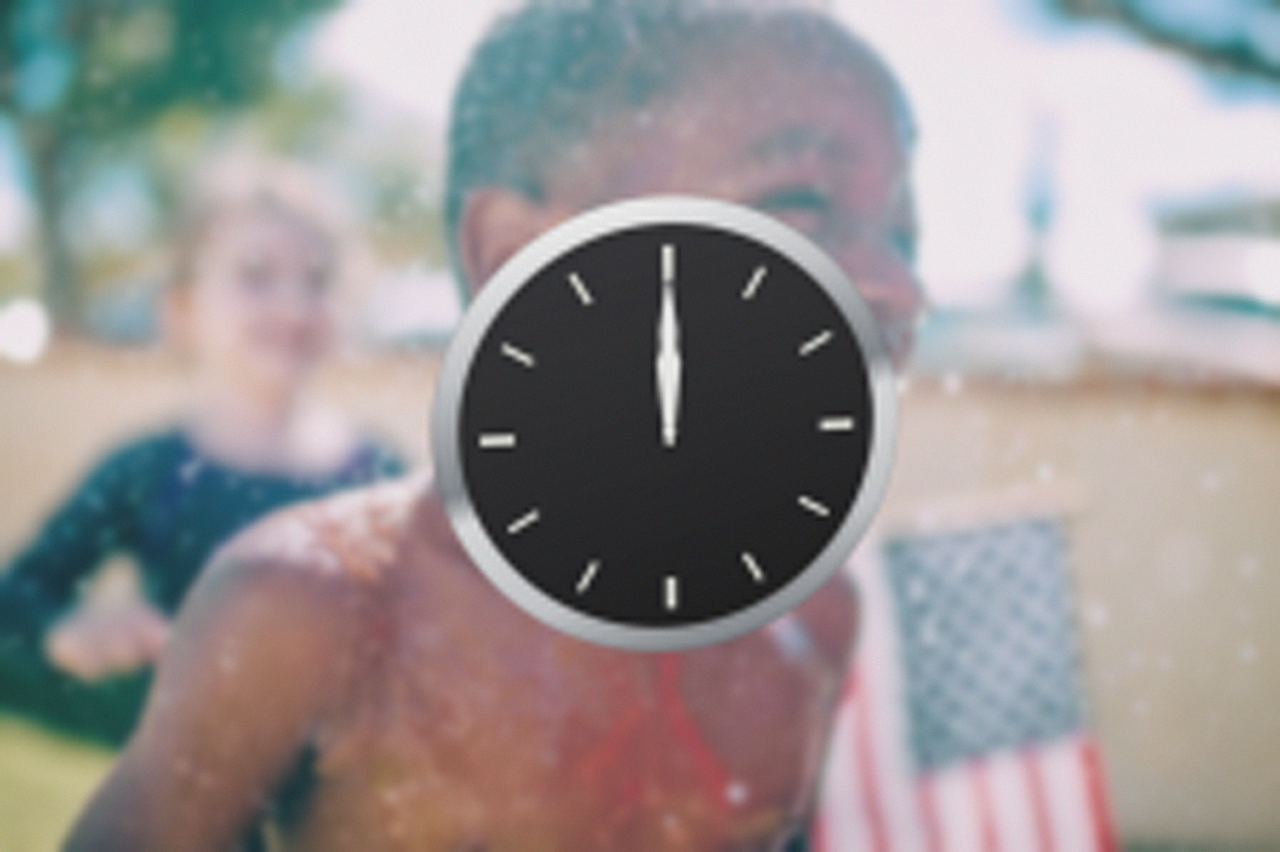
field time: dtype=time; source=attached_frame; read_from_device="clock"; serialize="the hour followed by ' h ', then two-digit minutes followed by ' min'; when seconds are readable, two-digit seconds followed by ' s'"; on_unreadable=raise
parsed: 12 h 00 min
